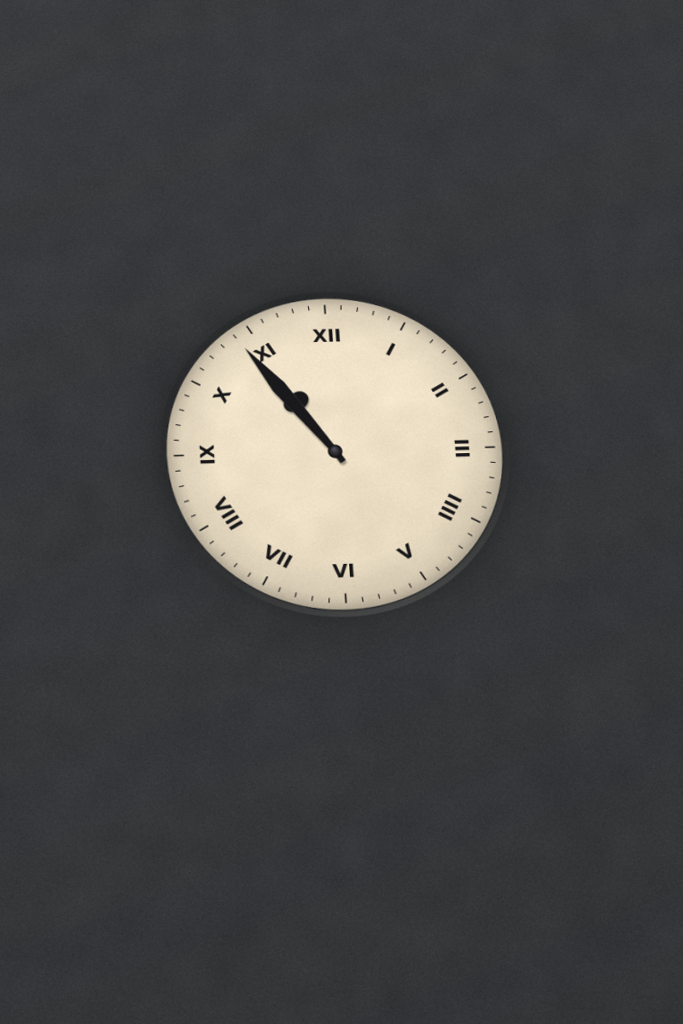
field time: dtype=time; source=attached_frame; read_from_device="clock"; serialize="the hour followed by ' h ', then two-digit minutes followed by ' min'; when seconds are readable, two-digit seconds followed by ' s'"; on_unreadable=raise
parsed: 10 h 54 min
